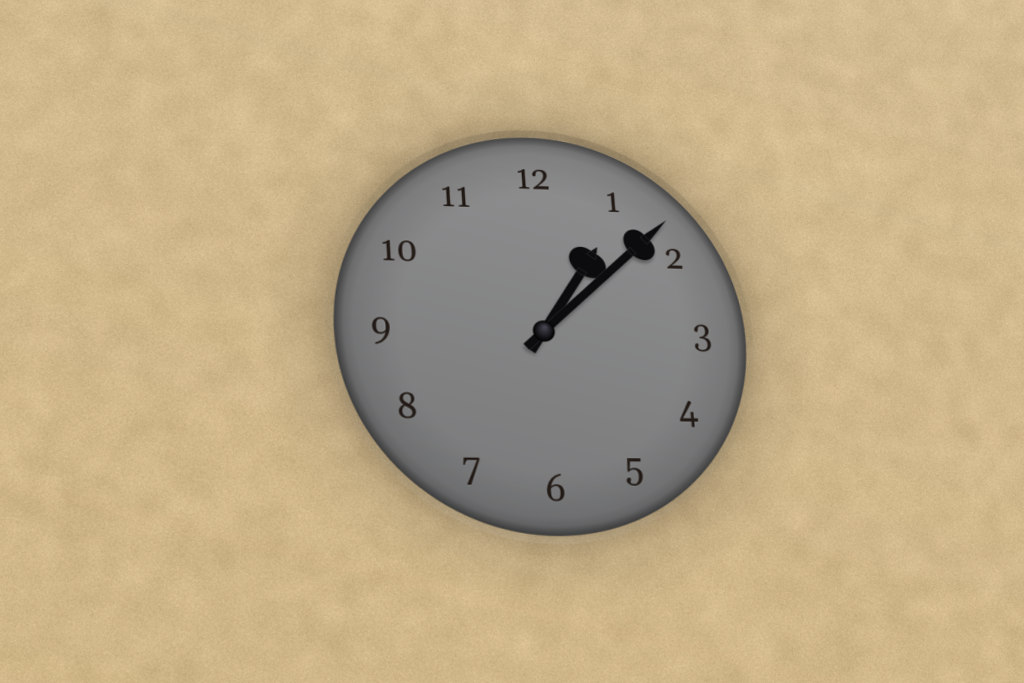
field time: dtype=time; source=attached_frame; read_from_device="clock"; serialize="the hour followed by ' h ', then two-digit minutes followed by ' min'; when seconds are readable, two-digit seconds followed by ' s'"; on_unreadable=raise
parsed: 1 h 08 min
